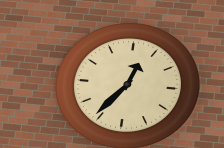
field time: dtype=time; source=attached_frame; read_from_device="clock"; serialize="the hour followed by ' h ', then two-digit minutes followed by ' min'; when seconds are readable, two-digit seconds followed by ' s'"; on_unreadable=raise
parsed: 12 h 36 min
